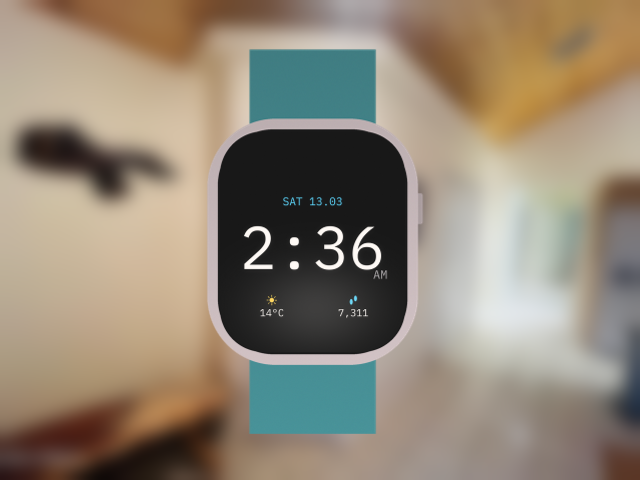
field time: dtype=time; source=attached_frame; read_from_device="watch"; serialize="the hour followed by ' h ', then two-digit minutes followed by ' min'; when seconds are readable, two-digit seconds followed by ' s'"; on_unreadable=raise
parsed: 2 h 36 min
